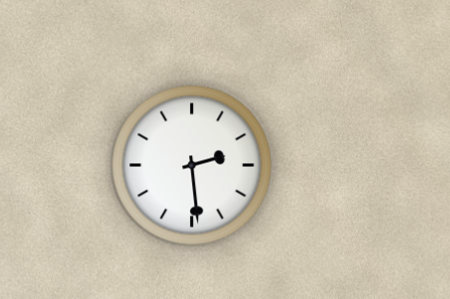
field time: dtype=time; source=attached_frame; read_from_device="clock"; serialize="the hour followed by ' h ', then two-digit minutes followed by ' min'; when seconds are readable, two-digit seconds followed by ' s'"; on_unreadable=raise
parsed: 2 h 29 min
